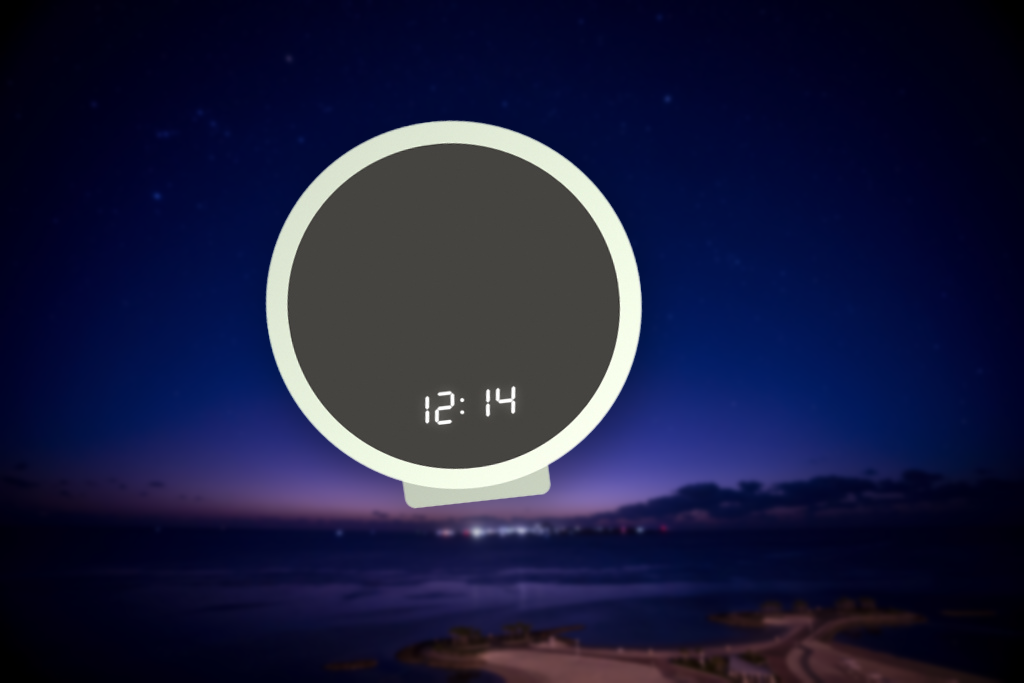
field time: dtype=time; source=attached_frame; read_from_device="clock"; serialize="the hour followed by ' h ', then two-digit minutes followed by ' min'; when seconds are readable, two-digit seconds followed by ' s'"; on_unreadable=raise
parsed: 12 h 14 min
